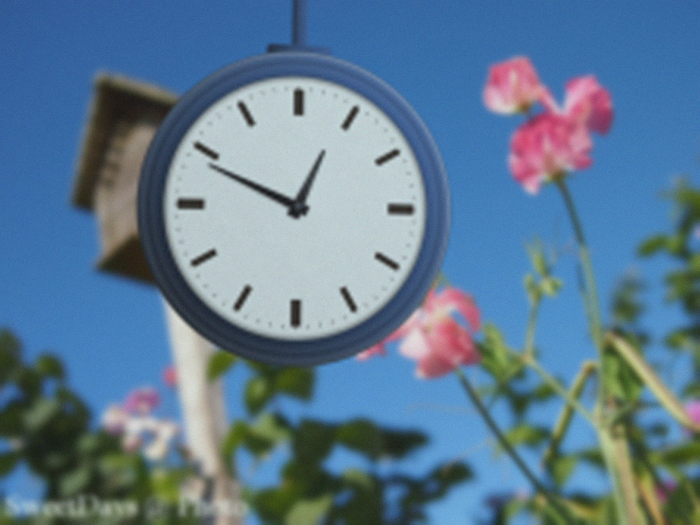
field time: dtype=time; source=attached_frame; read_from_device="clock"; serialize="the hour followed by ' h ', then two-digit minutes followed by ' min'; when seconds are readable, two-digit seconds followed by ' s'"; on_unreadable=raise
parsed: 12 h 49 min
